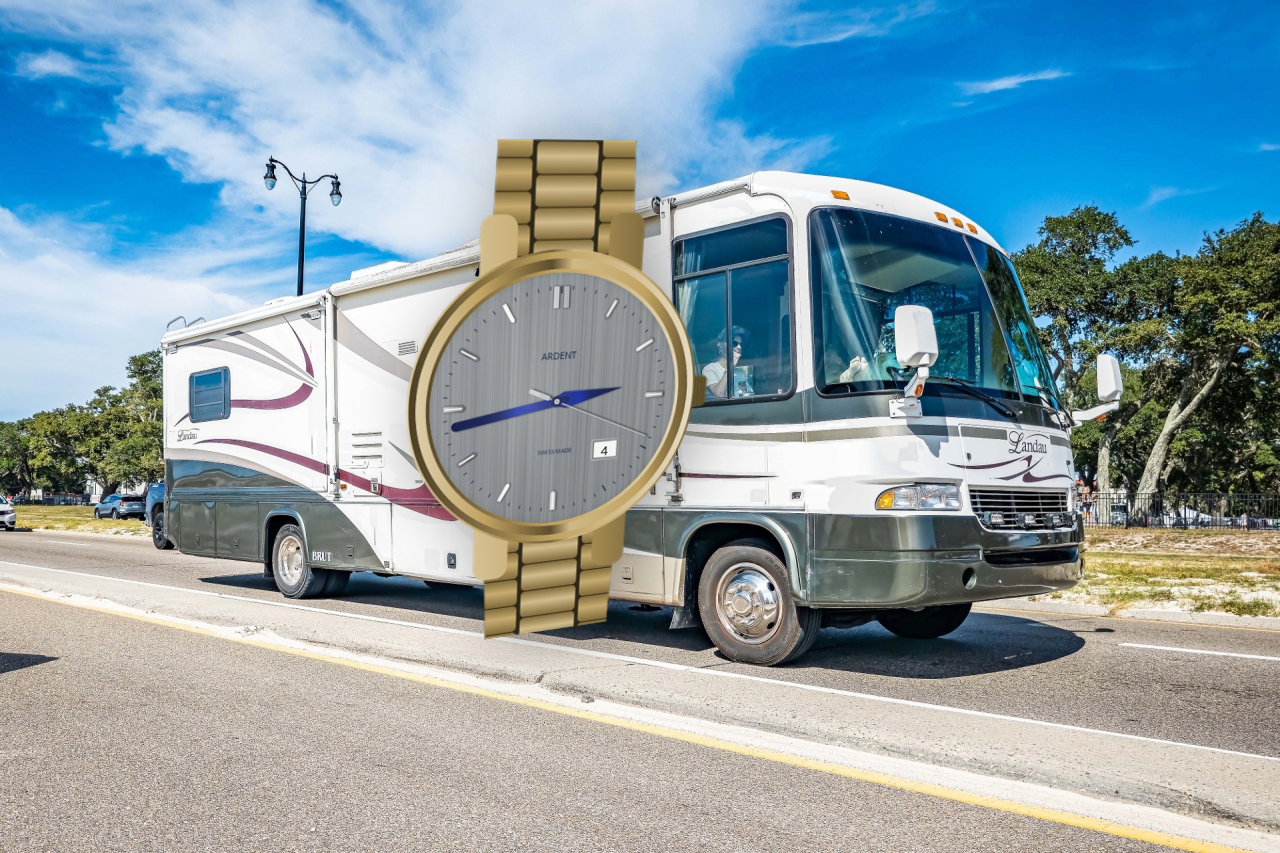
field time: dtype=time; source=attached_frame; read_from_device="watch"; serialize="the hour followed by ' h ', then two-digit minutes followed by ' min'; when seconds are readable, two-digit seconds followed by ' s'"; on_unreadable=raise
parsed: 2 h 43 min 19 s
